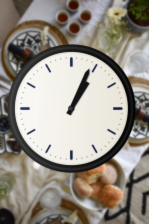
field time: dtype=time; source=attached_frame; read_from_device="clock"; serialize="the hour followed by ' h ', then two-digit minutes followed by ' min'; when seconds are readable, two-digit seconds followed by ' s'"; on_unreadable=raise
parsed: 1 h 04 min
